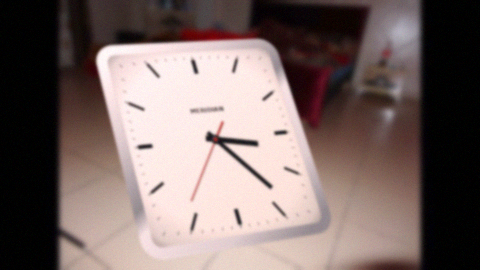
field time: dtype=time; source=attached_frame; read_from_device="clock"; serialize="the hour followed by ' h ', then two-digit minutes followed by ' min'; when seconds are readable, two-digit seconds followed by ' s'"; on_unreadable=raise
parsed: 3 h 23 min 36 s
